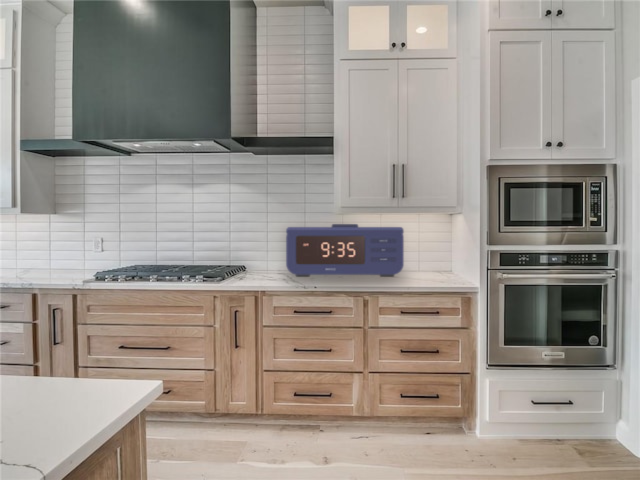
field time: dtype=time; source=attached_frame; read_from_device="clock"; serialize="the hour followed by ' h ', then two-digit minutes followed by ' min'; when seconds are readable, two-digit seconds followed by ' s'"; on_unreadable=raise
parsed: 9 h 35 min
